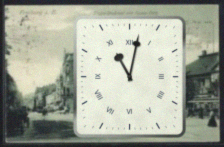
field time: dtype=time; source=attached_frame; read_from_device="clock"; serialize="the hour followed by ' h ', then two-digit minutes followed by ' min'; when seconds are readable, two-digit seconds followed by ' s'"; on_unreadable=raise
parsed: 11 h 02 min
